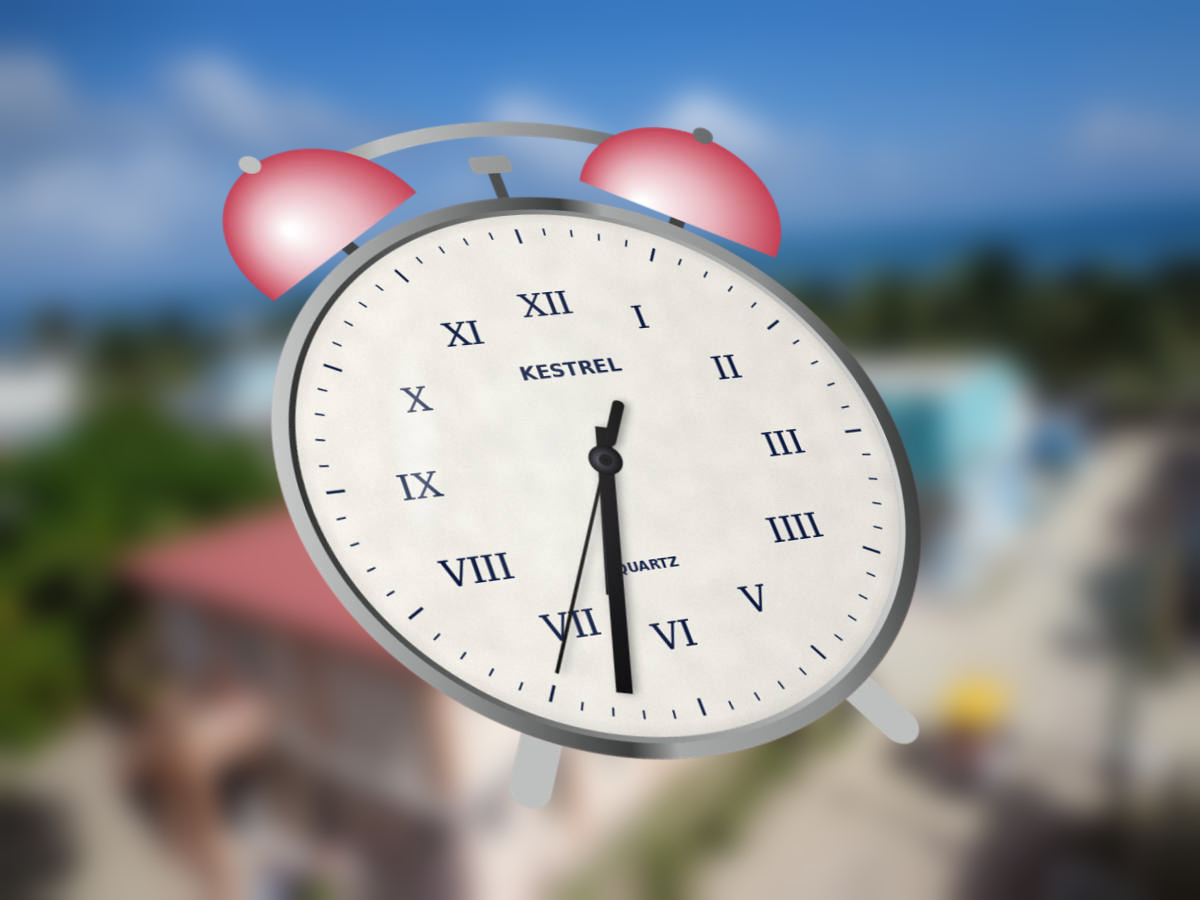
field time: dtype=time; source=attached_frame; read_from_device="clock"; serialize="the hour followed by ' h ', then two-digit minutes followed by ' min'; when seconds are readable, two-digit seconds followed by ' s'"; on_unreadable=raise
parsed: 6 h 32 min 35 s
